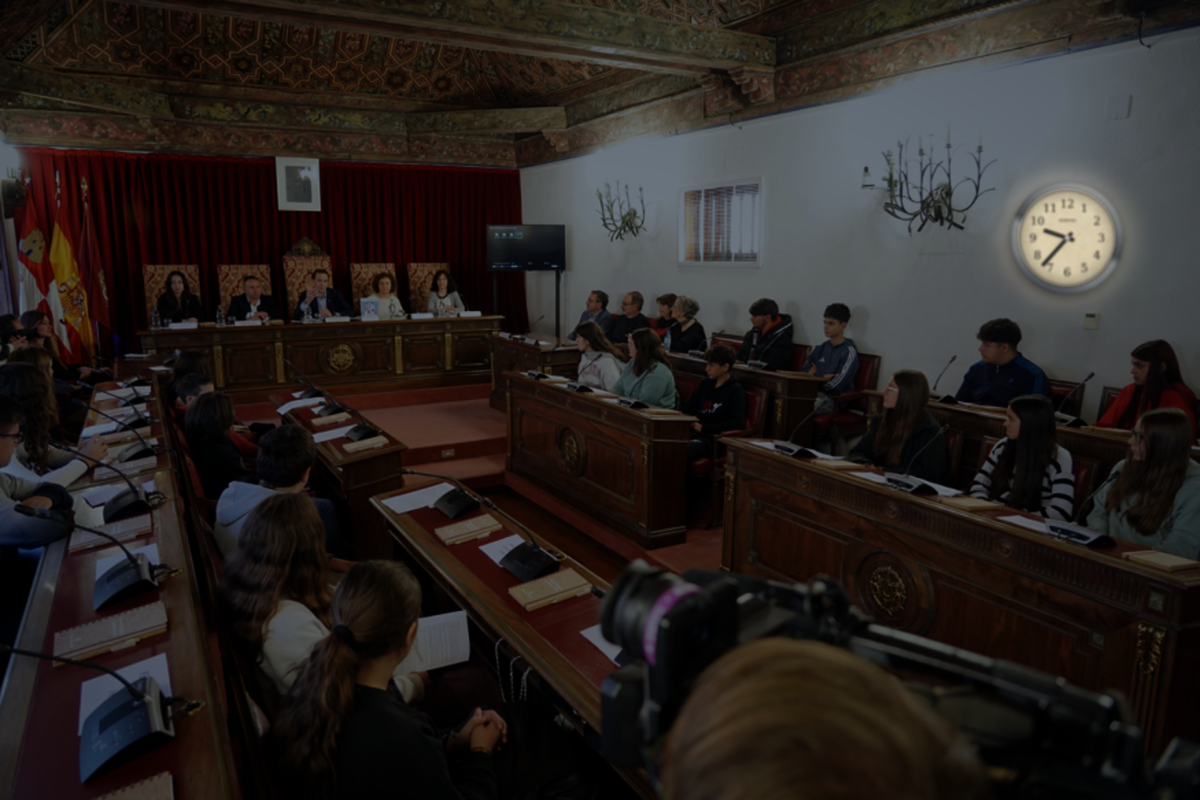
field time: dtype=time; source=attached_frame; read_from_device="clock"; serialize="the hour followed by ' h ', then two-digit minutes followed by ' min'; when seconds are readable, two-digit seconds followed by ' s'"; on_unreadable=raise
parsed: 9 h 37 min
